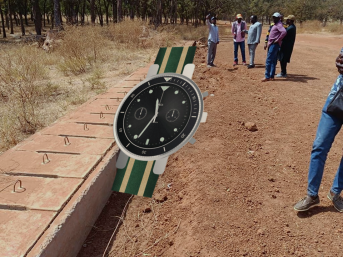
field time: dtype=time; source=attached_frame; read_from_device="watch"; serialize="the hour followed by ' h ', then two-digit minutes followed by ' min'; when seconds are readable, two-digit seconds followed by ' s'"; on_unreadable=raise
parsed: 11 h 34 min
